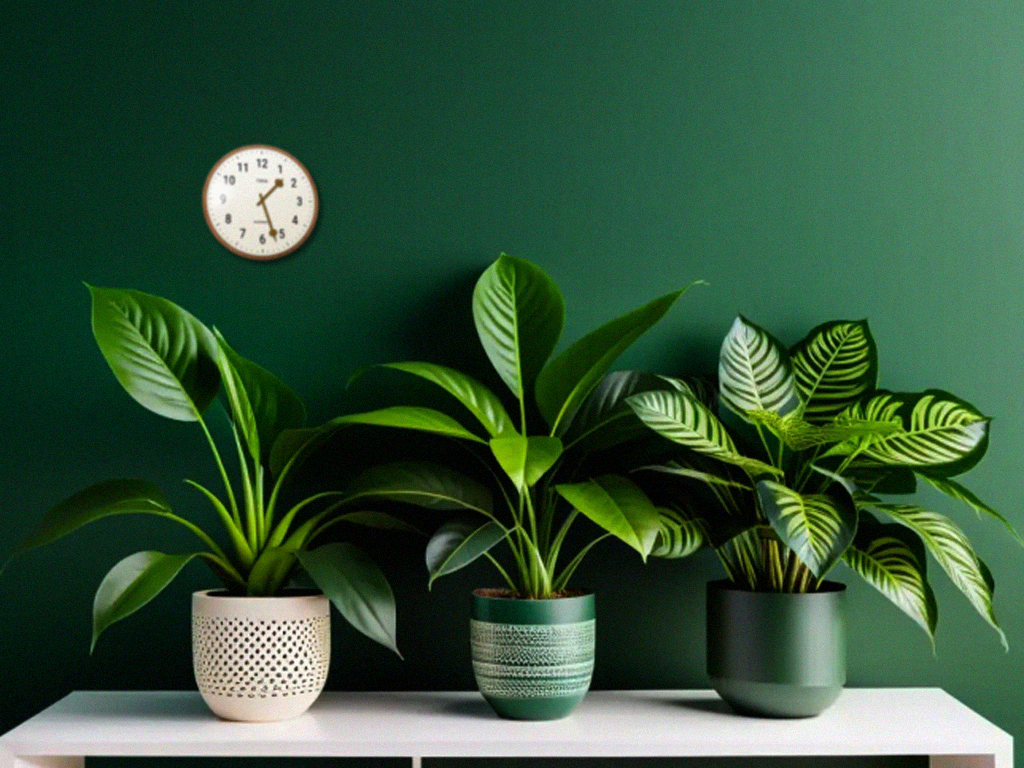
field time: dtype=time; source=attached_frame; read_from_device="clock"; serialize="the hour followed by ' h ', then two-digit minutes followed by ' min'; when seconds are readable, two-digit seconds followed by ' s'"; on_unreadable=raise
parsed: 1 h 27 min
